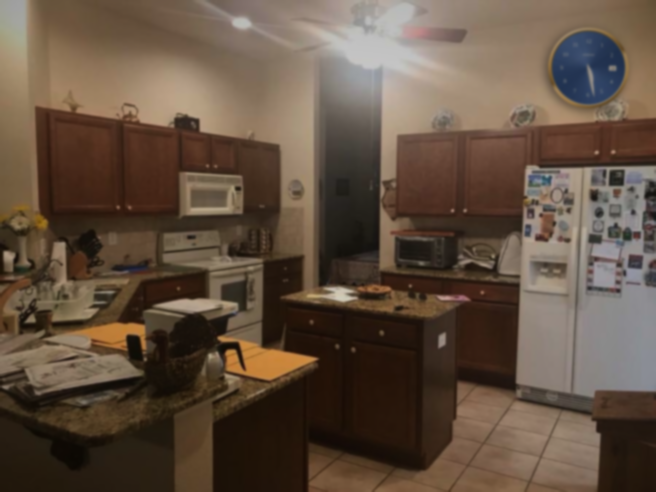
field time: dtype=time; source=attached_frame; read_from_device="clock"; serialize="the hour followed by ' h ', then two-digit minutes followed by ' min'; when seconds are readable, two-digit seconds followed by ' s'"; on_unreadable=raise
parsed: 5 h 28 min
